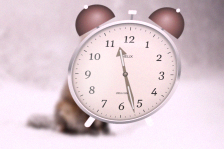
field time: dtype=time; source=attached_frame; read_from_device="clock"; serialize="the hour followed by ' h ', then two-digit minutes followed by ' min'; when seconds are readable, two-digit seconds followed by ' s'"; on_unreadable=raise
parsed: 11 h 27 min
